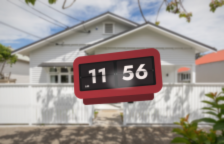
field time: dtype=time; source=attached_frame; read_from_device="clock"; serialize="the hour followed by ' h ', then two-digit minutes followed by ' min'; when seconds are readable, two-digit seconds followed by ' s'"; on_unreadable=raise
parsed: 11 h 56 min
